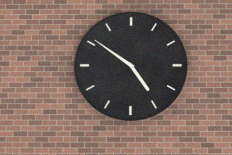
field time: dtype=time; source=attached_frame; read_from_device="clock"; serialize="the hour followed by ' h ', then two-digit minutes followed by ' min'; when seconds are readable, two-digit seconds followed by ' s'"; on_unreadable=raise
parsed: 4 h 51 min
